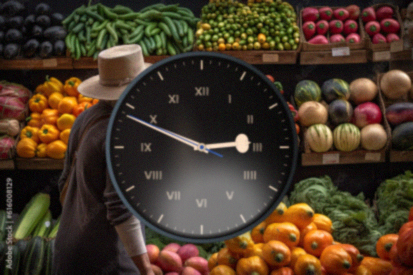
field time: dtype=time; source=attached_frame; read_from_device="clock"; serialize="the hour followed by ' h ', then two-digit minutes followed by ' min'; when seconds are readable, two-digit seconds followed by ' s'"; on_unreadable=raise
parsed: 2 h 48 min 49 s
